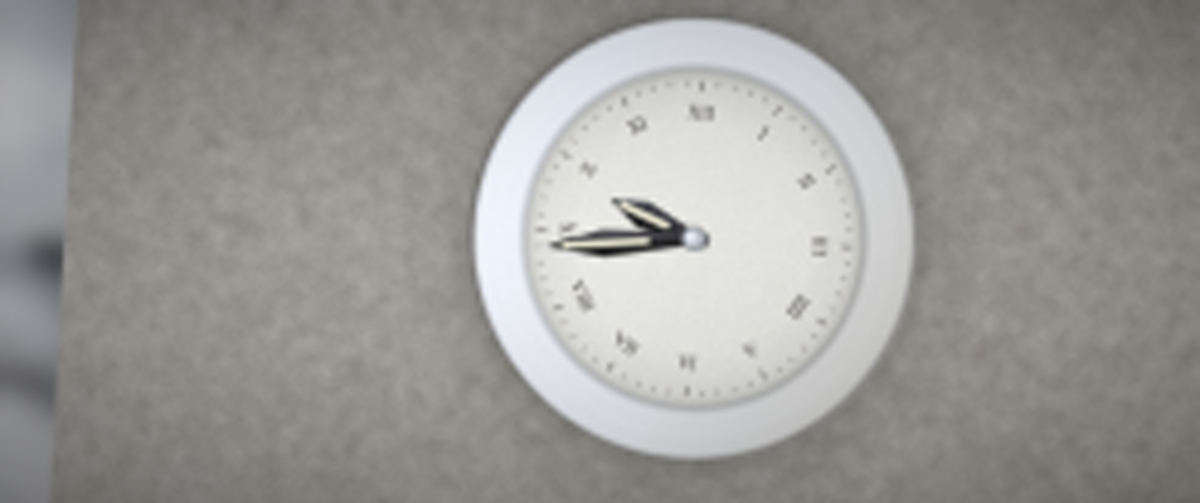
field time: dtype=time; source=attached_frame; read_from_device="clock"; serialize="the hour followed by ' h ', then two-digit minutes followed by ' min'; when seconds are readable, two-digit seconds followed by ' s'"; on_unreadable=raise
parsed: 9 h 44 min
